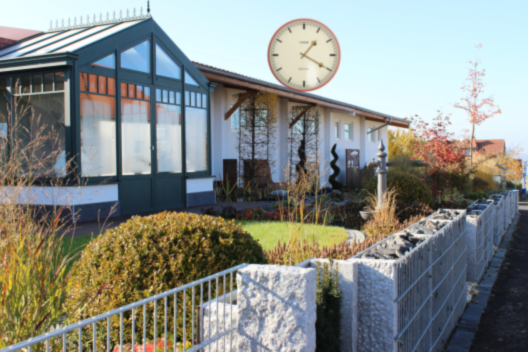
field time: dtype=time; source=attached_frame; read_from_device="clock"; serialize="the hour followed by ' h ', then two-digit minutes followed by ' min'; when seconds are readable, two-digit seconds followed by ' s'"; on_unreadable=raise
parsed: 1 h 20 min
